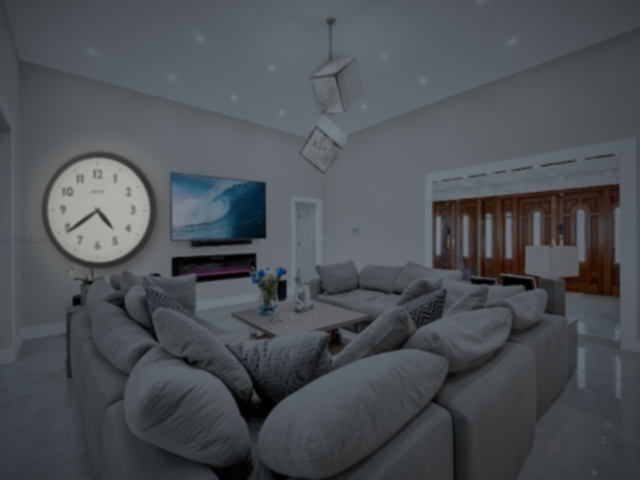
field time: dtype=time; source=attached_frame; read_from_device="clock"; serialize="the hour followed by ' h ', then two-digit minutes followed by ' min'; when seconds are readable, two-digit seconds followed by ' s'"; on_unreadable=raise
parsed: 4 h 39 min
